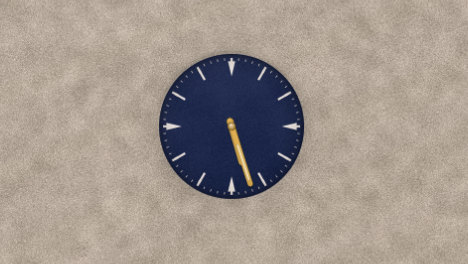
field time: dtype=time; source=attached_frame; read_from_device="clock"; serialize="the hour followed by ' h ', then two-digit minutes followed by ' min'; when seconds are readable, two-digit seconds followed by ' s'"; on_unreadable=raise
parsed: 5 h 27 min
